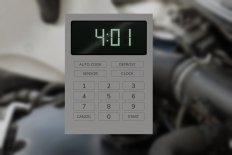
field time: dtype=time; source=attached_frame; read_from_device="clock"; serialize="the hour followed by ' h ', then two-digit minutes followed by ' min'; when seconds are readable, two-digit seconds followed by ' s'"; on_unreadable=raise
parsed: 4 h 01 min
